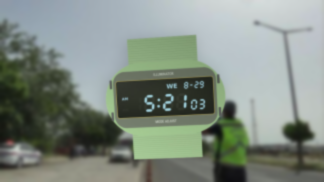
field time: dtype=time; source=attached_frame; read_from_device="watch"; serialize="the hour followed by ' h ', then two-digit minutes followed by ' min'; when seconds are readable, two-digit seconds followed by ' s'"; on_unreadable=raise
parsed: 5 h 21 min 03 s
